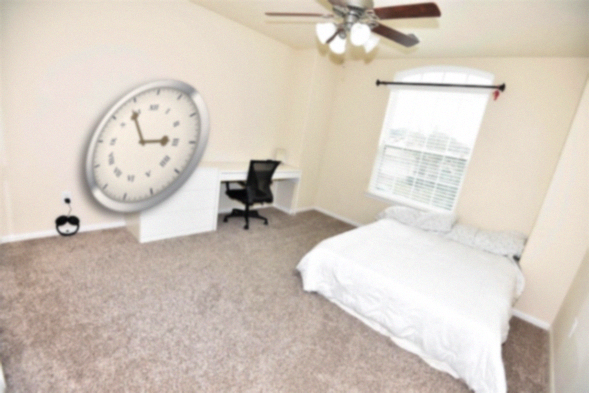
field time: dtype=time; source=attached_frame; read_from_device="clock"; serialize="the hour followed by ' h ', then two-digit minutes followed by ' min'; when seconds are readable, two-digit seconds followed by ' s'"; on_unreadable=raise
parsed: 2 h 54 min
